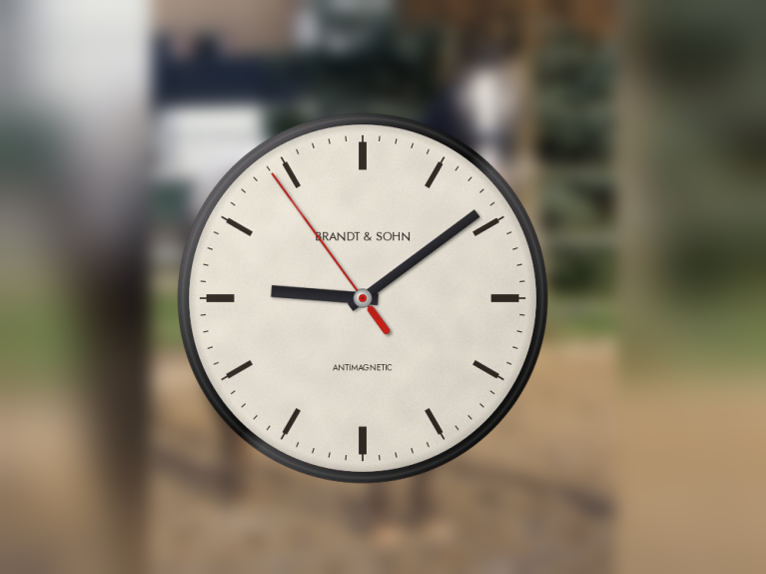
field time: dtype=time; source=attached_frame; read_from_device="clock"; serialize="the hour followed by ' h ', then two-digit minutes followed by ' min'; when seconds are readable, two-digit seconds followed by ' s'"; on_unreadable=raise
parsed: 9 h 08 min 54 s
